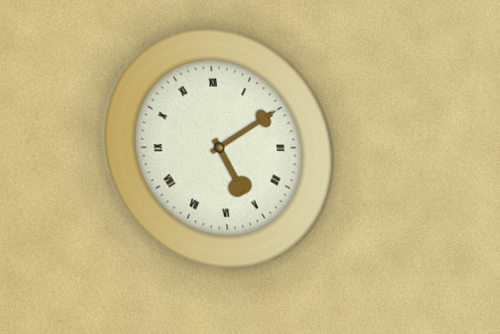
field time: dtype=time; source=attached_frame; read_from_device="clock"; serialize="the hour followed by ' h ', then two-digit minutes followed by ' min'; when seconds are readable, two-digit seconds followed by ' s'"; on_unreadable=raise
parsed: 5 h 10 min
